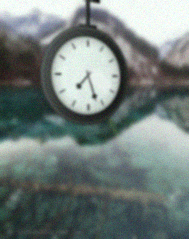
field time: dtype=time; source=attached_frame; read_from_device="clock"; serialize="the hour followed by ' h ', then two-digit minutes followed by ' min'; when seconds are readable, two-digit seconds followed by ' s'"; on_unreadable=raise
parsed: 7 h 27 min
